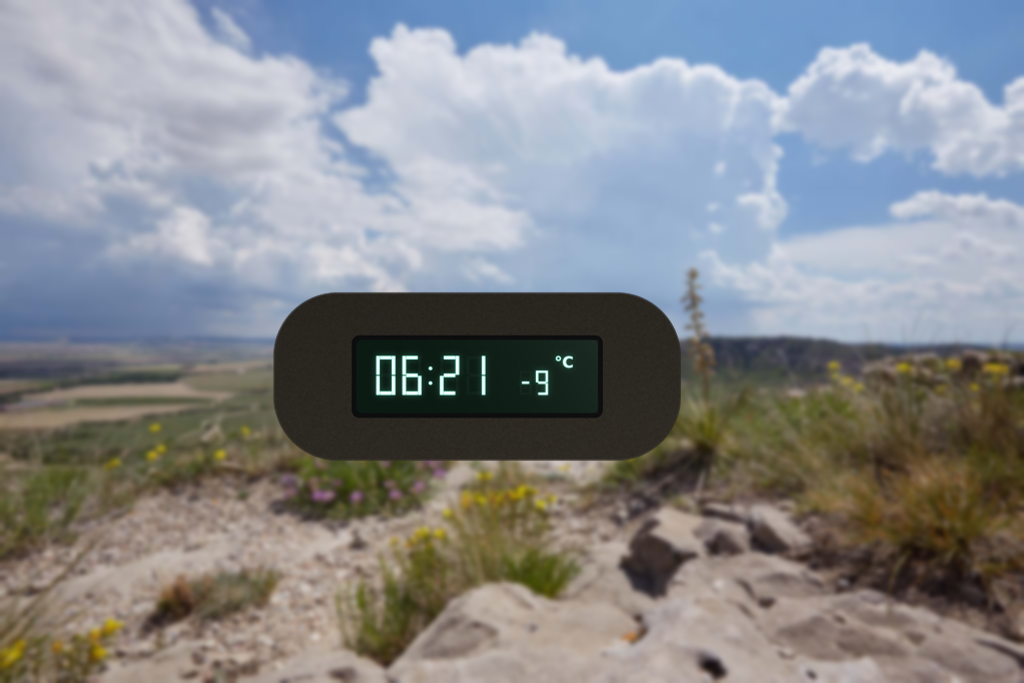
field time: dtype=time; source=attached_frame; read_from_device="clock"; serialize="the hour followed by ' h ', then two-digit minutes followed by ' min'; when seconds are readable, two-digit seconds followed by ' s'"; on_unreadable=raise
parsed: 6 h 21 min
